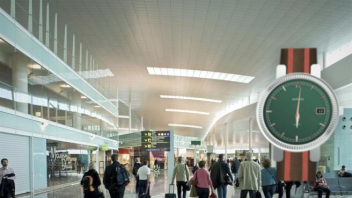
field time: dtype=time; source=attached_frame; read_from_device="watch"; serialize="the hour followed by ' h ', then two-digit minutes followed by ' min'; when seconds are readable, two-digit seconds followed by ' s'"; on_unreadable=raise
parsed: 6 h 01 min
